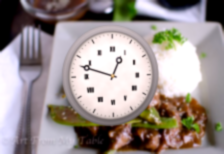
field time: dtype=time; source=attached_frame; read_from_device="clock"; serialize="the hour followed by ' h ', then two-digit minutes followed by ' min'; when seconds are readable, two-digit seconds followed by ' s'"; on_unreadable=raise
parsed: 12 h 48 min
